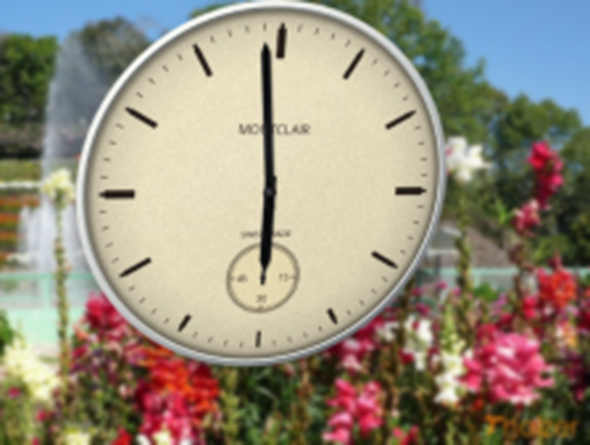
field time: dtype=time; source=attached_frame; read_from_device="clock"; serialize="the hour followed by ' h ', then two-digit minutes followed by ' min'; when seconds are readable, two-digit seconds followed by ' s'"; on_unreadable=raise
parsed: 5 h 59 min
